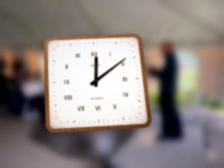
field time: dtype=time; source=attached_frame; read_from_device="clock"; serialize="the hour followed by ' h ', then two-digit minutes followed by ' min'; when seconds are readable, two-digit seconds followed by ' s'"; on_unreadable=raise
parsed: 12 h 09 min
